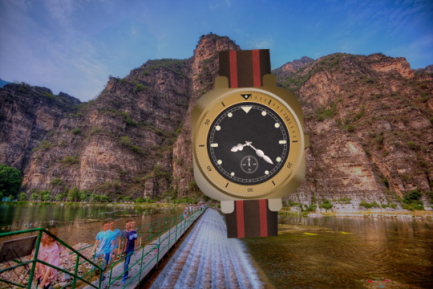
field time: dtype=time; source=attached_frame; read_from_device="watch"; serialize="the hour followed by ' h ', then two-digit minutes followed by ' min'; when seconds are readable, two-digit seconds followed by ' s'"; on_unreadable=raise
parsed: 8 h 22 min
